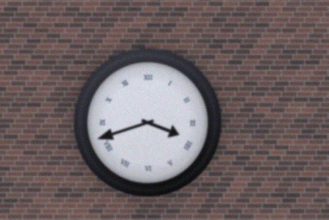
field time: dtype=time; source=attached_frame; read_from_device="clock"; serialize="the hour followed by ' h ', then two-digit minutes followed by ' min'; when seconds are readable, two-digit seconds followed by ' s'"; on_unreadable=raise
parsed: 3 h 42 min
